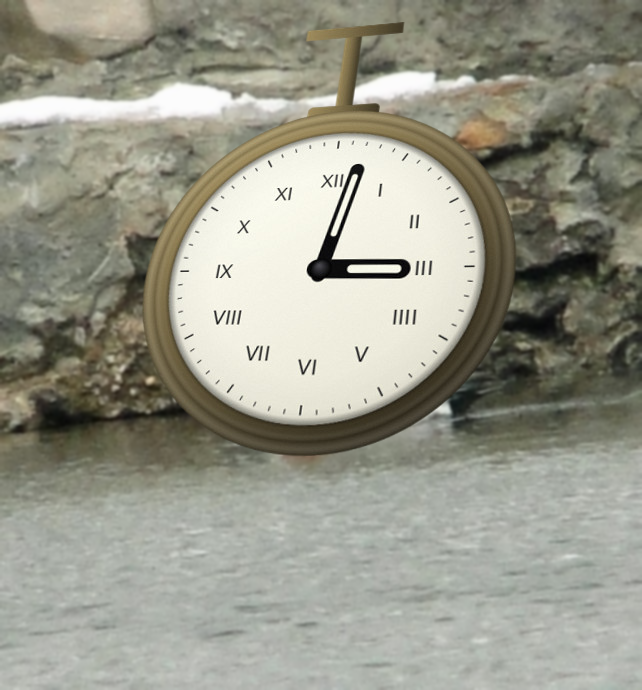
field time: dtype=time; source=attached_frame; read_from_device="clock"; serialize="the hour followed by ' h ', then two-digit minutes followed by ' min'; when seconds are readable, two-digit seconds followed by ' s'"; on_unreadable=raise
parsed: 3 h 02 min
